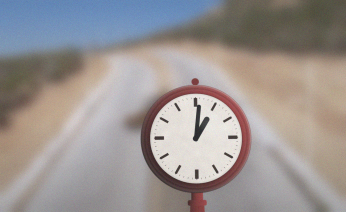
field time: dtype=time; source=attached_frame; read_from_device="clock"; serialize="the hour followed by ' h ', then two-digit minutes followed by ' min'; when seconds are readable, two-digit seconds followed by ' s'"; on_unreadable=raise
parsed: 1 h 01 min
